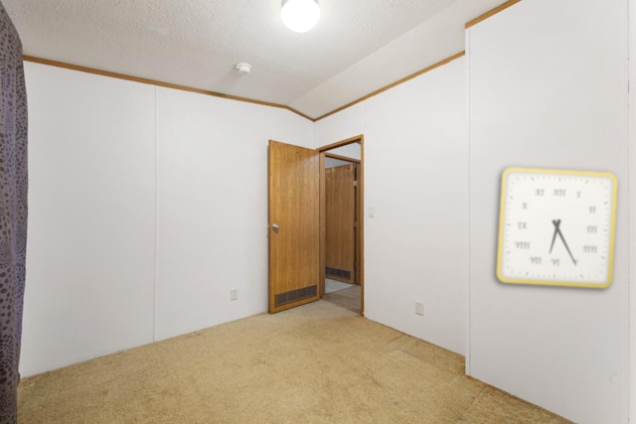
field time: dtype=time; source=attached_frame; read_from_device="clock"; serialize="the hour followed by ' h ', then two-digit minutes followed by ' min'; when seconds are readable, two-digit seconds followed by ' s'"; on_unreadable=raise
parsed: 6 h 25 min
